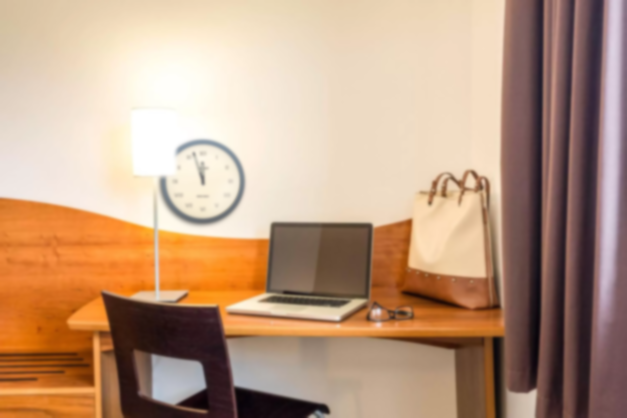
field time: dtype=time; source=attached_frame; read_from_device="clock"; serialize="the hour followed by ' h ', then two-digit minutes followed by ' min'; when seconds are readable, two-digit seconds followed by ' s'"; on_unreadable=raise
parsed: 11 h 57 min
